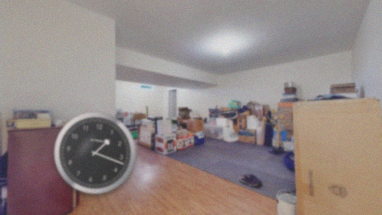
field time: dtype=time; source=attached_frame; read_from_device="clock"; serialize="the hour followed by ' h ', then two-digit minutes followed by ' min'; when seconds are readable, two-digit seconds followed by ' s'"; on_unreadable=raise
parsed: 1 h 17 min
